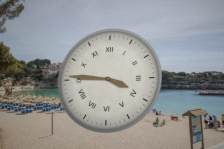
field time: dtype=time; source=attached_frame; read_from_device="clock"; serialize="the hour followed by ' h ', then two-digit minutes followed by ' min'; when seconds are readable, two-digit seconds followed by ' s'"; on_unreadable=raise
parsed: 3 h 46 min
